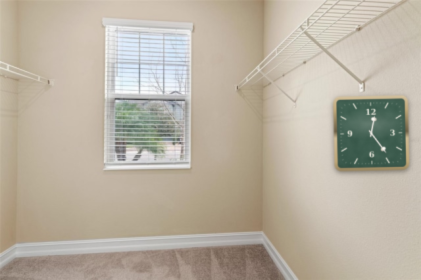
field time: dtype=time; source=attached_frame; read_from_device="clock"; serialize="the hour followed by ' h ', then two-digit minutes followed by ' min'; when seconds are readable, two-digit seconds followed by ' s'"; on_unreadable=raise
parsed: 12 h 24 min
